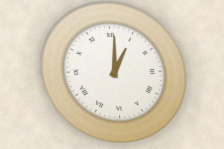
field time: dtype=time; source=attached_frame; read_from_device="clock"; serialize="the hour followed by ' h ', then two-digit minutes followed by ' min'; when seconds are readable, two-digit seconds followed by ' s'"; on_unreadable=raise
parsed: 1 h 01 min
